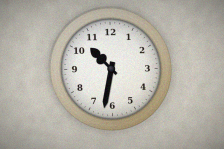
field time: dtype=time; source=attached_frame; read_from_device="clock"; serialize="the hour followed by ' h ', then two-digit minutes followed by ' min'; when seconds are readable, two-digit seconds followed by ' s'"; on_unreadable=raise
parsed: 10 h 32 min
